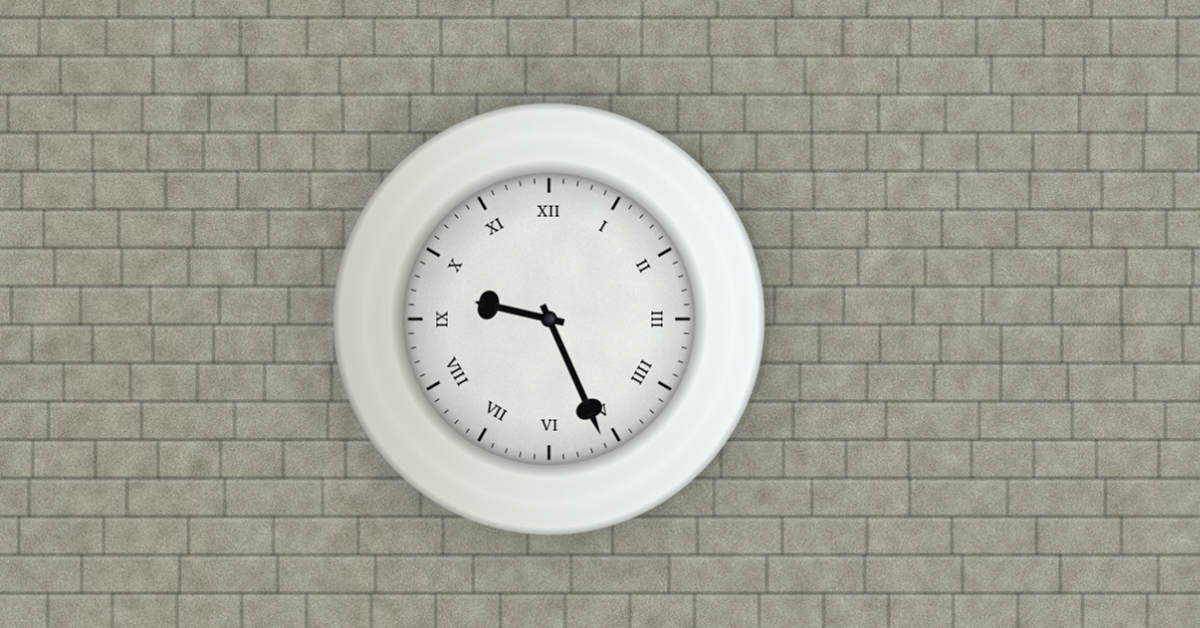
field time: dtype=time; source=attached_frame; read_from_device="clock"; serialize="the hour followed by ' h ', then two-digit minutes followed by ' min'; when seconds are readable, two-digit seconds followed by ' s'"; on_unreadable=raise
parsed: 9 h 26 min
